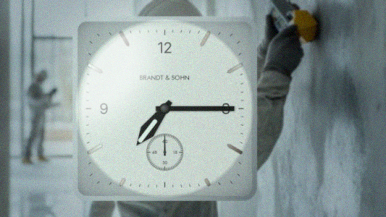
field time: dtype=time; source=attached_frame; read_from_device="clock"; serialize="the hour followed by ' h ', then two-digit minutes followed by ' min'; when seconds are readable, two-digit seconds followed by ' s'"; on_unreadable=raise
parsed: 7 h 15 min
